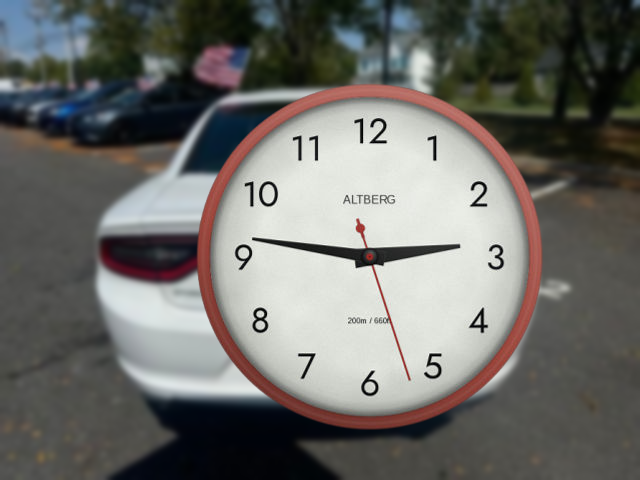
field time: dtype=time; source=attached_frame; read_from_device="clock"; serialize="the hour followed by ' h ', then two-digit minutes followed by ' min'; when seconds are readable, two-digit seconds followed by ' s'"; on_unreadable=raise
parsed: 2 h 46 min 27 s
